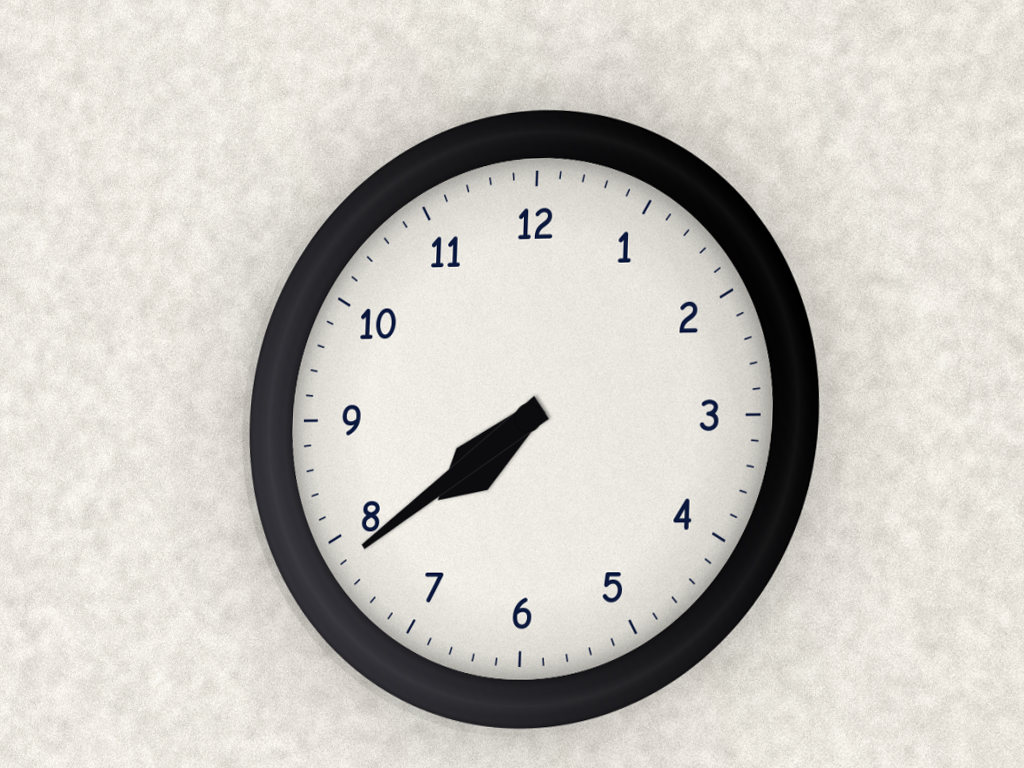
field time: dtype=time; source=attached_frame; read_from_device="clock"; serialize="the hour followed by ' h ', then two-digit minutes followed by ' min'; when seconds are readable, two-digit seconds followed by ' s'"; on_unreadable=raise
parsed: 7 h 39 min
